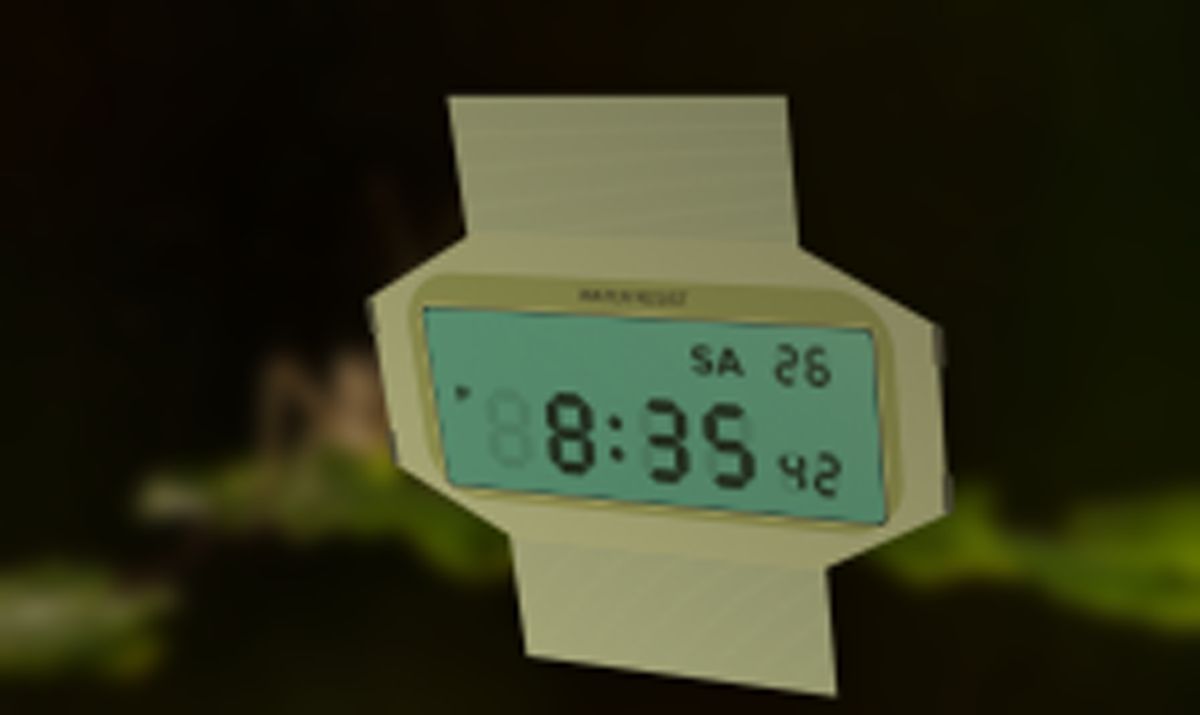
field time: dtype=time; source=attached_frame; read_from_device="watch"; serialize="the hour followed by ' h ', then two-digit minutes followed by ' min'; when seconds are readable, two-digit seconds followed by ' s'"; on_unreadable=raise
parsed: 8 h 35 min 42 s
